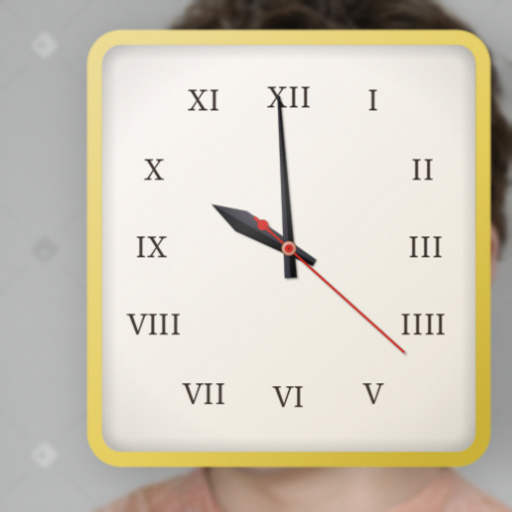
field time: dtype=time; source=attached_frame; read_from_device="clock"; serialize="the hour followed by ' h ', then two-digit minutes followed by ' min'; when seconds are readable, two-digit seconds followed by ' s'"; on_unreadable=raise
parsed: 9 h 59 min 22 s
